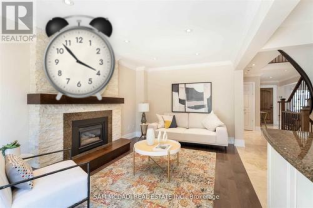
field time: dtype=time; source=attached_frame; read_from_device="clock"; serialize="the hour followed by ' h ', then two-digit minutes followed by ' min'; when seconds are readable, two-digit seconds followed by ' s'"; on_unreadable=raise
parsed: 3 h 53 min
